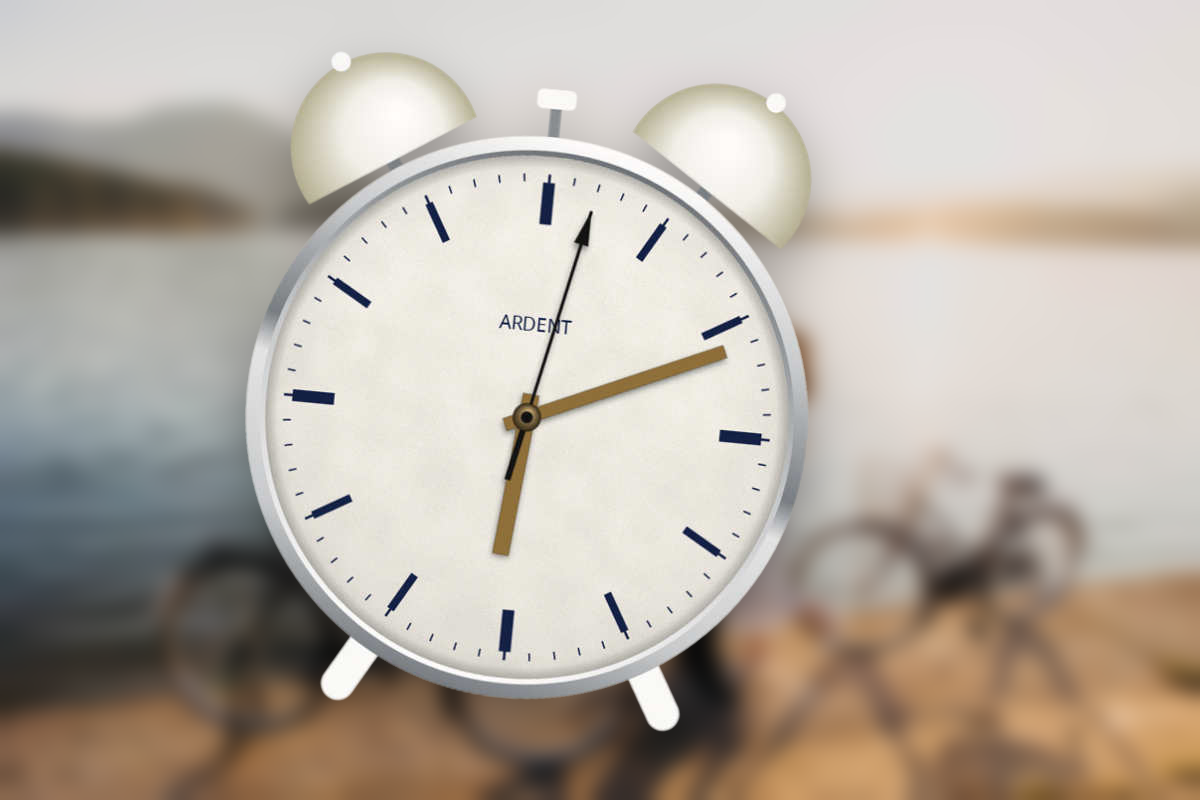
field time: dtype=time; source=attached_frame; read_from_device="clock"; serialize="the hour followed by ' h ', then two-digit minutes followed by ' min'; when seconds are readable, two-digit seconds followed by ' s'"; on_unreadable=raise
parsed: 6 h 11 min 02 s
